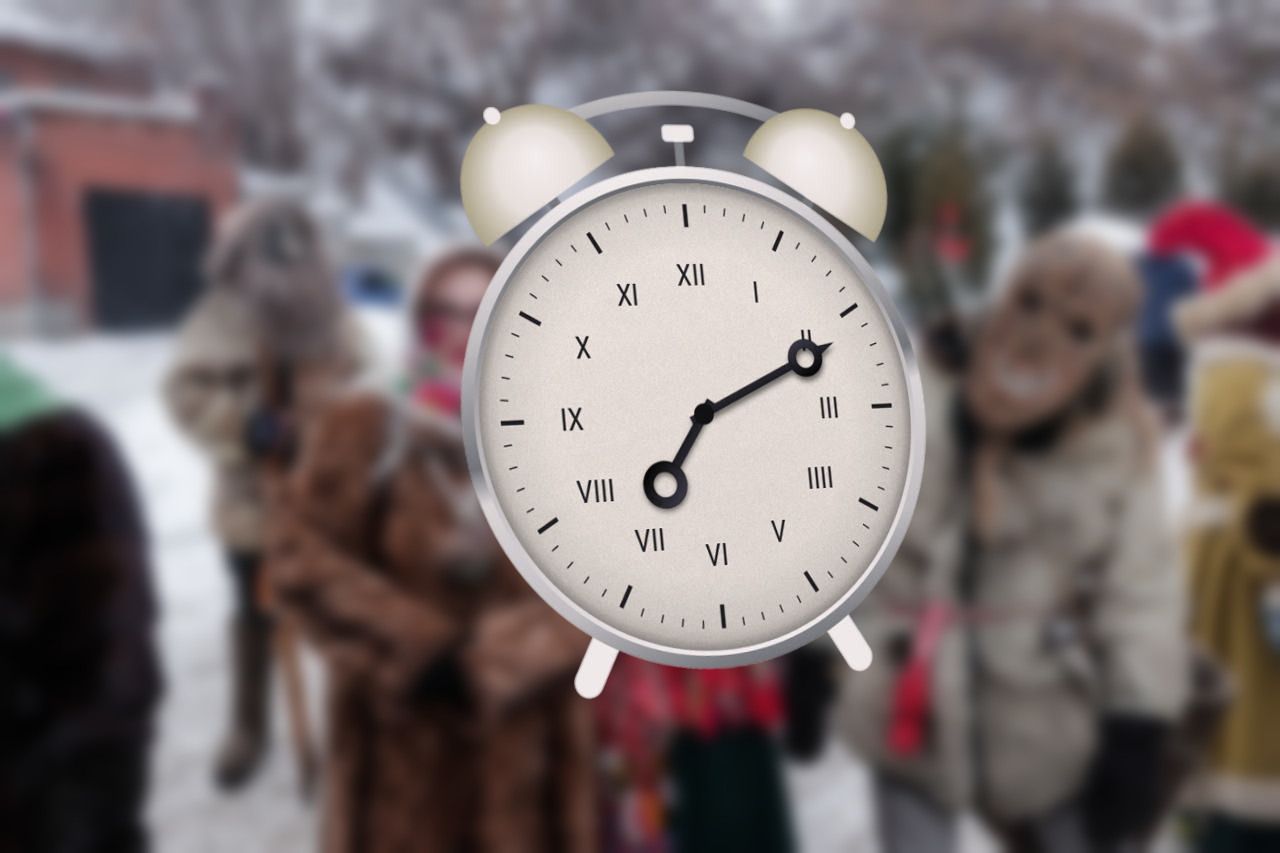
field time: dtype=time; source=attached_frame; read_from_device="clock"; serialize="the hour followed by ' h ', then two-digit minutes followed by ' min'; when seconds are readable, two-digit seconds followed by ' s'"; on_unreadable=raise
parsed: 7 h 11 min
